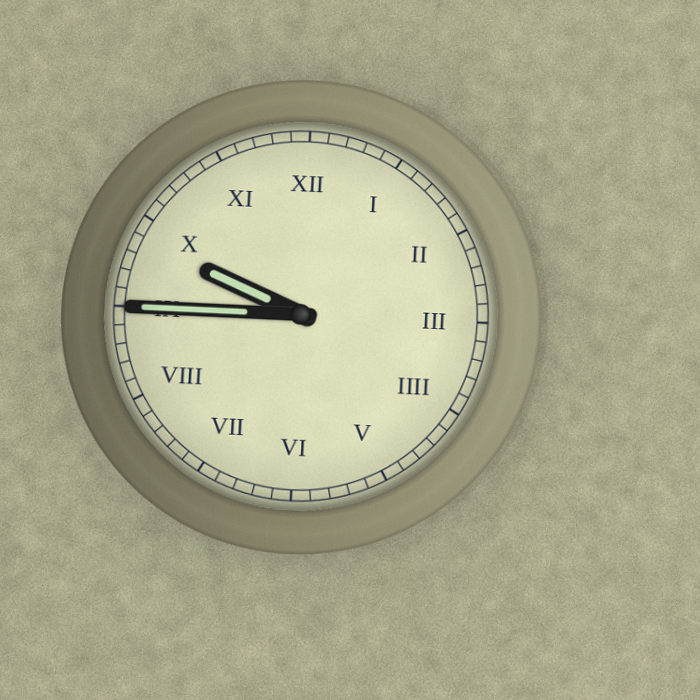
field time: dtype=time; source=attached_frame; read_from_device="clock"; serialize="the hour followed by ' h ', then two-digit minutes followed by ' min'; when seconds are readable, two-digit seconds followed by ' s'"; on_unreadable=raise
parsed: 9 h 45 min
